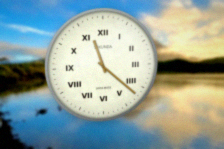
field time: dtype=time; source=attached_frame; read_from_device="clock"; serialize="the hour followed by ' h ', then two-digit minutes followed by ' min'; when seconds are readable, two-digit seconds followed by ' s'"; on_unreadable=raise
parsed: 11 h 22 min
